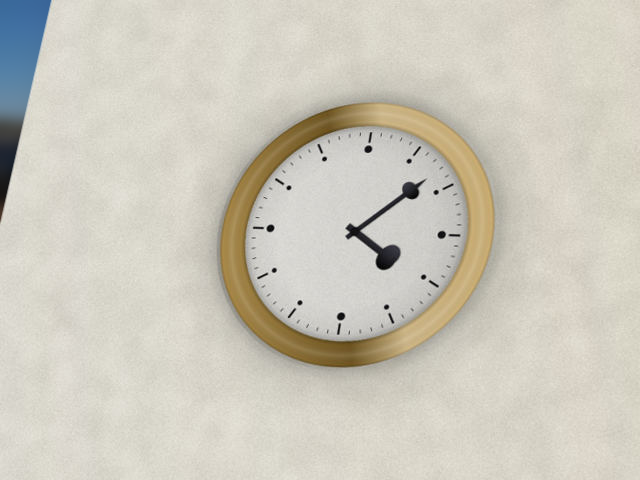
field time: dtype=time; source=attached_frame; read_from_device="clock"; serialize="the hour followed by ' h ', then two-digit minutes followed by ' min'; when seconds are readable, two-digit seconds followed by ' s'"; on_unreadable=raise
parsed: 4 h 08 min
